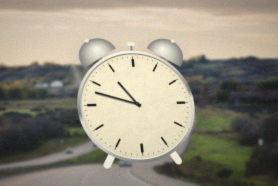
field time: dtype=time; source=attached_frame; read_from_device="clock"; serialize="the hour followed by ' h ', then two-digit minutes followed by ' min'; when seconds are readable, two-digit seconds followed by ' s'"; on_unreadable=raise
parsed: 10 h 48 min
